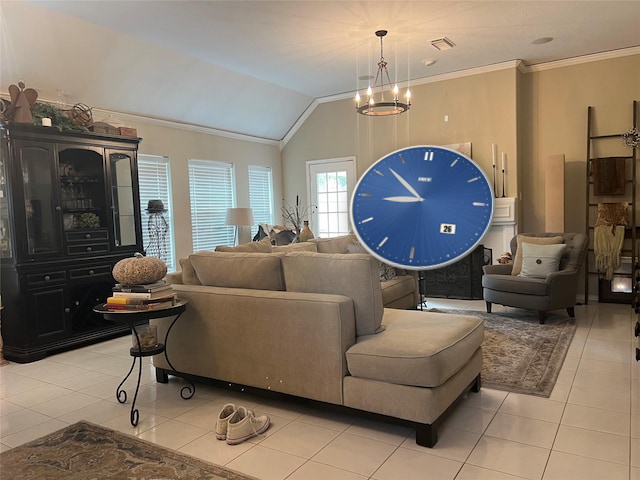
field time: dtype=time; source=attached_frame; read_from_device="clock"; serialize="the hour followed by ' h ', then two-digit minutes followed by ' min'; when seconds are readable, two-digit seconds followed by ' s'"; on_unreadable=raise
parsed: 8 h 52 min
